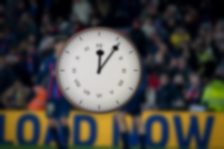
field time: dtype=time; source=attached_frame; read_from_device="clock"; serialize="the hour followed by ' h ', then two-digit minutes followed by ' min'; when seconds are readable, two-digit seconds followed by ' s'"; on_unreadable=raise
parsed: 12 h 06 min
